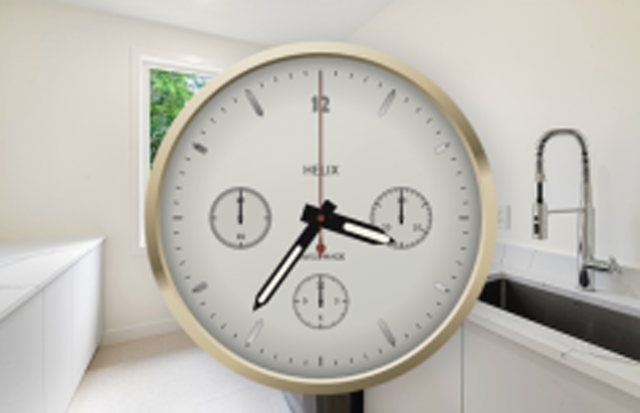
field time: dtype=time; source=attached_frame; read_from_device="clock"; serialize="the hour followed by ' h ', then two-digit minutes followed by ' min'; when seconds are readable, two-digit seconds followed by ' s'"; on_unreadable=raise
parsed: 3 h 36 min
